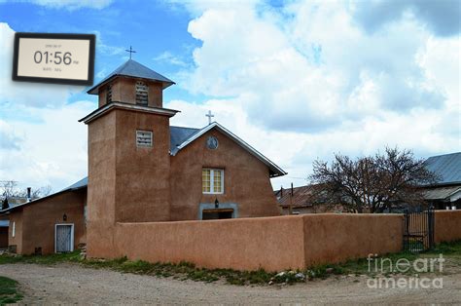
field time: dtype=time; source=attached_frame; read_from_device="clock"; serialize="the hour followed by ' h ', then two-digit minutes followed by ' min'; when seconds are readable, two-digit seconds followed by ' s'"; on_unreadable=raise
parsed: 1 h 56 min
